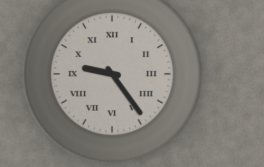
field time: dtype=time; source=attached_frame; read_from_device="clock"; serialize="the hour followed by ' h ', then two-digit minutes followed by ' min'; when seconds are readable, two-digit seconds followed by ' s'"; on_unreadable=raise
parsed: 9 h 24 min
